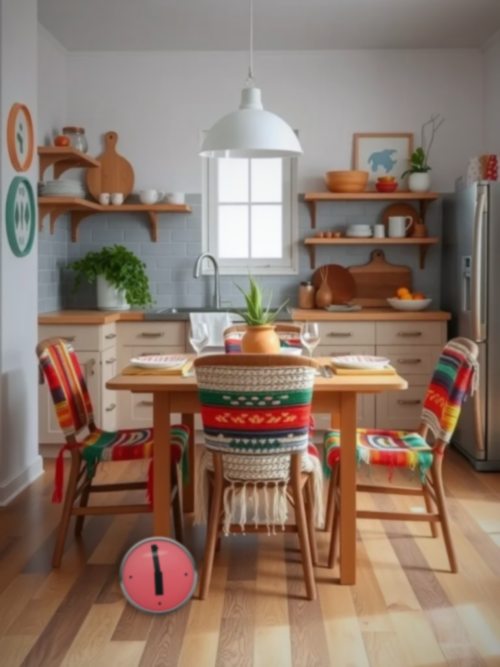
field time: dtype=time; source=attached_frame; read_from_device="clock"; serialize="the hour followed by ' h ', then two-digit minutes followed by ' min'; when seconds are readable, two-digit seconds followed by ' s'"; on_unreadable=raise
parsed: 5 h 59 min
